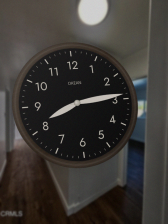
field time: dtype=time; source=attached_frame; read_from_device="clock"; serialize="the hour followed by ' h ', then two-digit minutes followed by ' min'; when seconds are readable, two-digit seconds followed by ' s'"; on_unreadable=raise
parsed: 8 h 14 min
